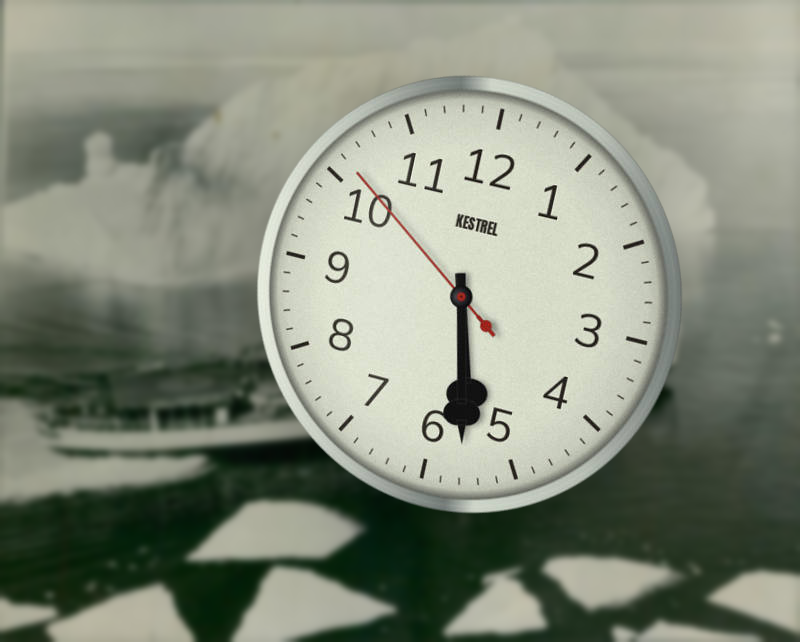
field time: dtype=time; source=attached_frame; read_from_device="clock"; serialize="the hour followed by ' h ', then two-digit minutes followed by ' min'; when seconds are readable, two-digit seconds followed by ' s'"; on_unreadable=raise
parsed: 5 h 27 min 51 s
